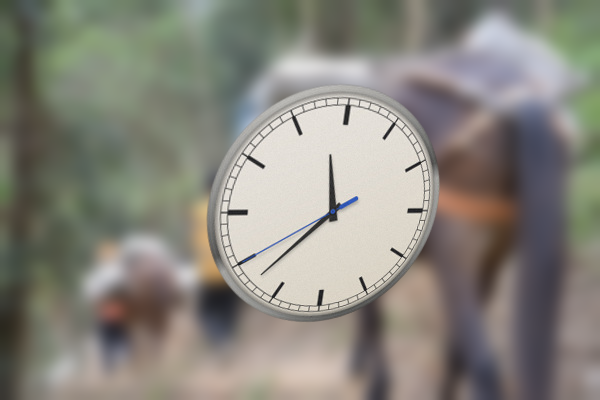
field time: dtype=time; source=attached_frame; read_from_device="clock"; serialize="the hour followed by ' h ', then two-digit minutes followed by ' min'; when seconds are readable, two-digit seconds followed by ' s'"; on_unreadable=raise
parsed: 11 h 37 min 40 s
